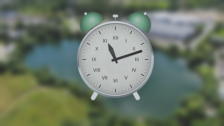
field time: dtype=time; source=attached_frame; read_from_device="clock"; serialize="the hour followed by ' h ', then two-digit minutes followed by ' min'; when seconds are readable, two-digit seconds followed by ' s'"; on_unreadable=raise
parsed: 11 h 12 min
